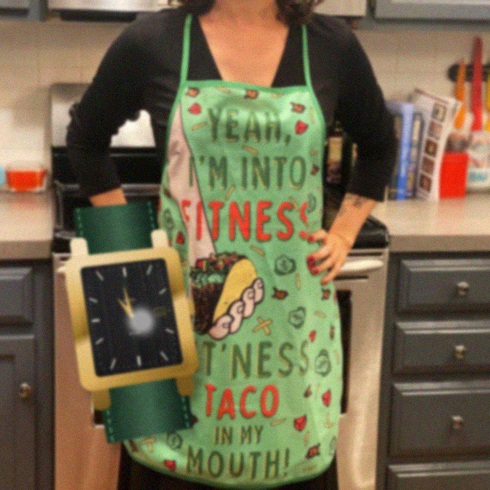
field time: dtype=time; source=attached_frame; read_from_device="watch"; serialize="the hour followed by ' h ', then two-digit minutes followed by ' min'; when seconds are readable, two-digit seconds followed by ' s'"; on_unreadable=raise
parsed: 10 h 59 min
